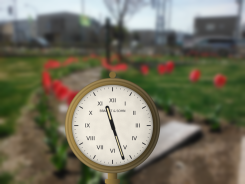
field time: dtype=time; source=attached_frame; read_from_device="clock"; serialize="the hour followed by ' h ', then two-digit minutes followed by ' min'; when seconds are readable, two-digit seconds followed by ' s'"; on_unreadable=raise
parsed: 11 h 27 min
